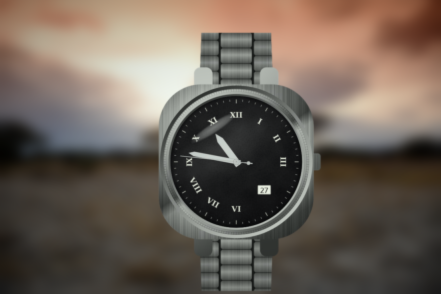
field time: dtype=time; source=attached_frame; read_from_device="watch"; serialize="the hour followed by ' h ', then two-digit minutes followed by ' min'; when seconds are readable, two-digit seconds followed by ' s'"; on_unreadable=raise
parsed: 10 h 46 min 46 s
